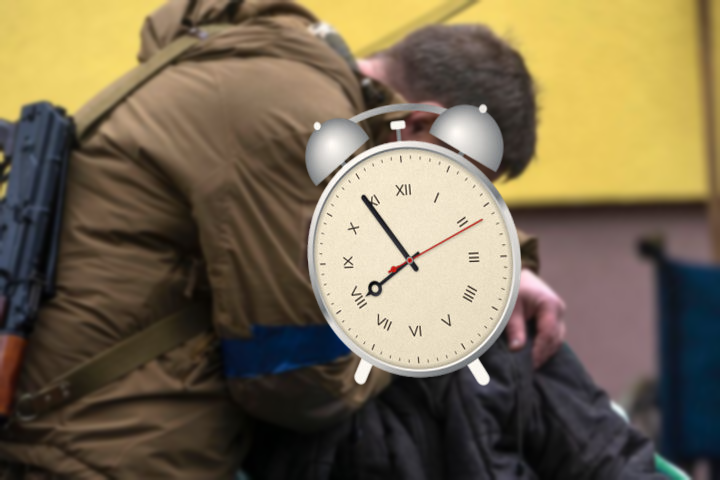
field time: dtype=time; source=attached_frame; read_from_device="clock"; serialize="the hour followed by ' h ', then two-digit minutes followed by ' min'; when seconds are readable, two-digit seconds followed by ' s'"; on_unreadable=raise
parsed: 7 h 54 min 11 s
